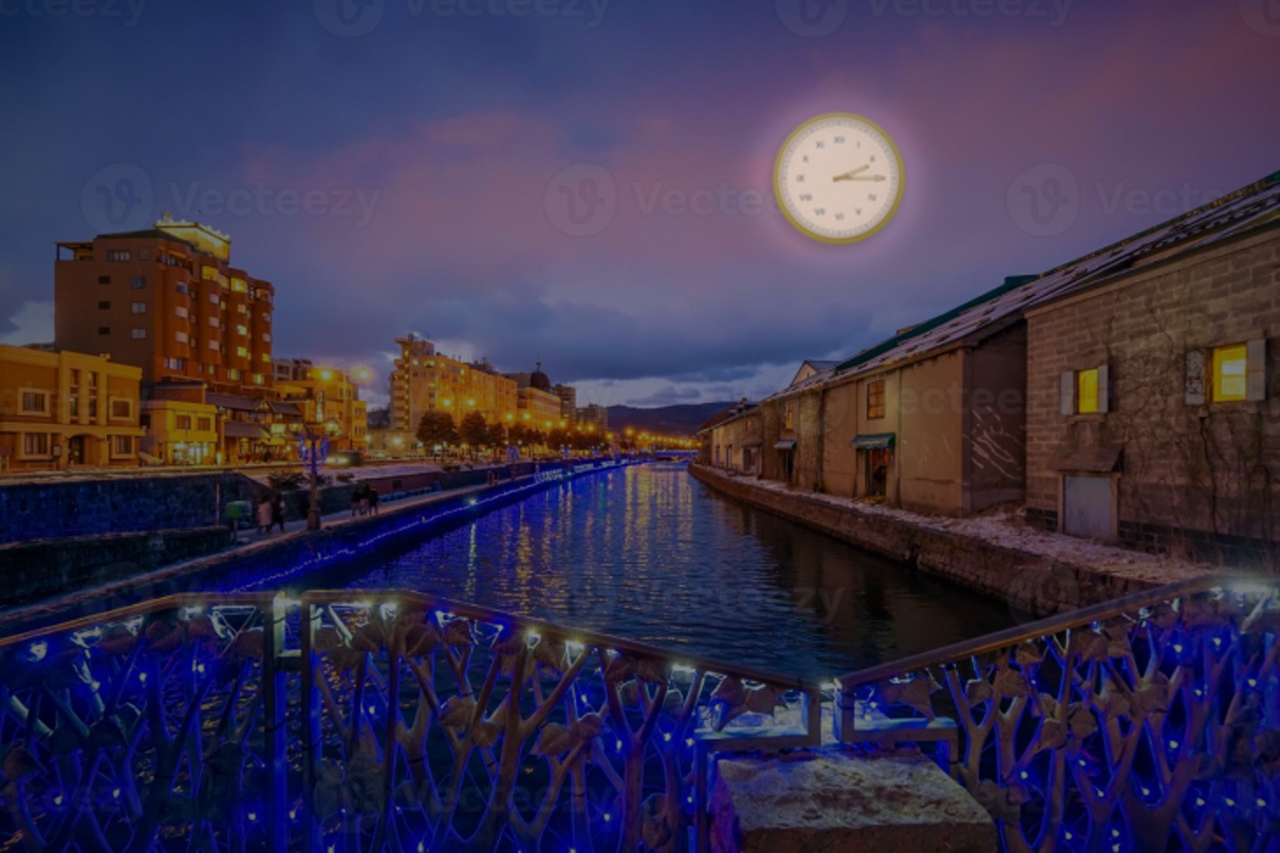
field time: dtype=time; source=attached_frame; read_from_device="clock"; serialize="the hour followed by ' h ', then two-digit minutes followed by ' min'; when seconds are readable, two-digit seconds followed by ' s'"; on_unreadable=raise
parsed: 2 h 15 min
